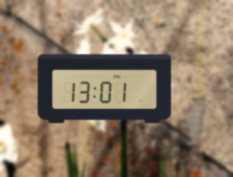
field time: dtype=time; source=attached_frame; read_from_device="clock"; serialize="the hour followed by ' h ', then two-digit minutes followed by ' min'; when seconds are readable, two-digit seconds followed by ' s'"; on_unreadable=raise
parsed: 13 h 01 min
